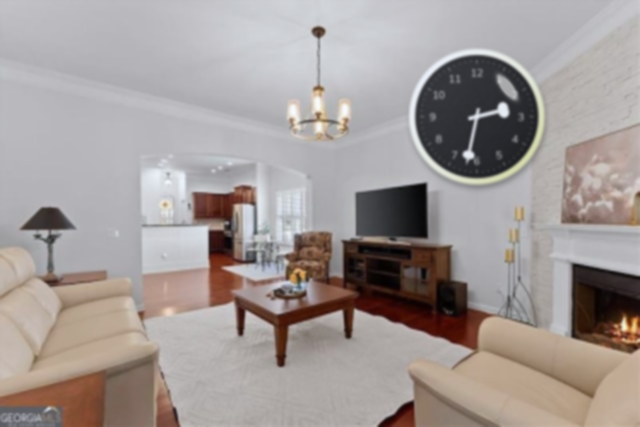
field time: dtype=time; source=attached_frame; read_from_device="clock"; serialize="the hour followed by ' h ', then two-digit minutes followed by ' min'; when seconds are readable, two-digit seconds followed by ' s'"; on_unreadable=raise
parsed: 2 h 32 min
